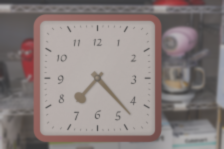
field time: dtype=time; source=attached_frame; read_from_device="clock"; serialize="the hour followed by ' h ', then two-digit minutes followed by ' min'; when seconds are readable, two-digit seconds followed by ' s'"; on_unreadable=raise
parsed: 7 h 23 min
